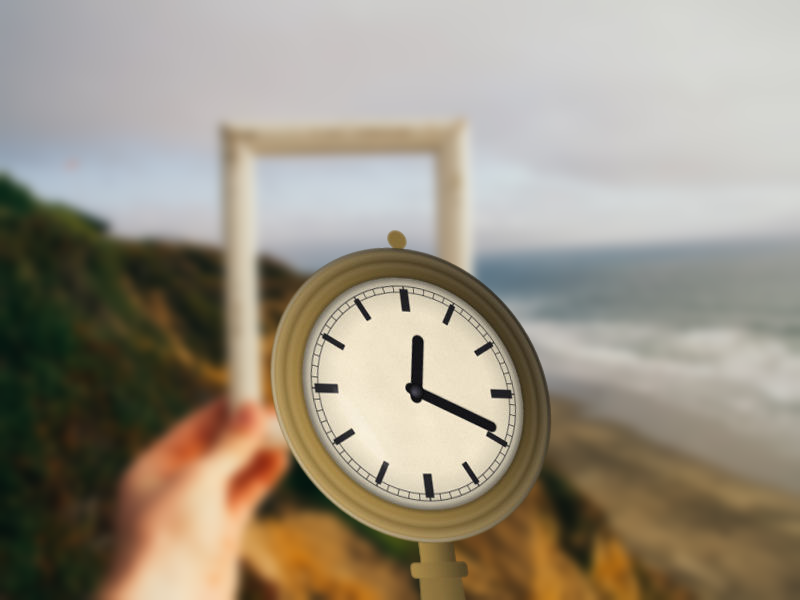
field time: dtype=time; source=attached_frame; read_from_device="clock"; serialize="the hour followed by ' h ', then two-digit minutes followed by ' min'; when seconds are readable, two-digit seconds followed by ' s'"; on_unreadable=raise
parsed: 12 h 19 min
